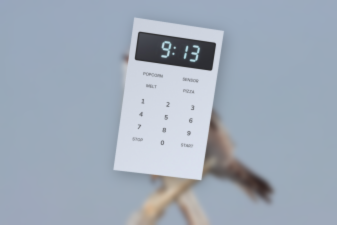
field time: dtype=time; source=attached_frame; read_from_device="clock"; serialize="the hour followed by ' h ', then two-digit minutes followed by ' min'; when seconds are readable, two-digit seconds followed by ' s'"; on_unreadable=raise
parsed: 9 h 13 min
